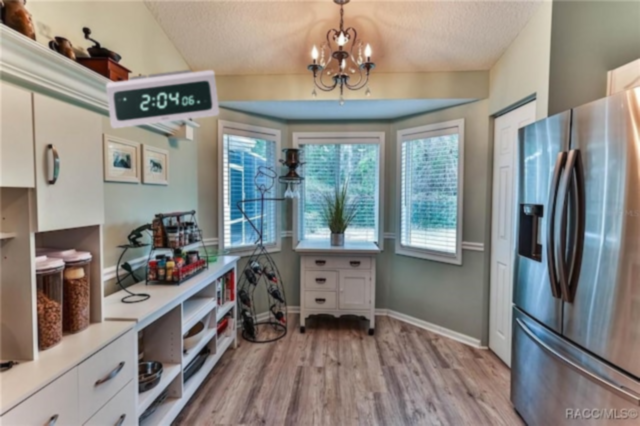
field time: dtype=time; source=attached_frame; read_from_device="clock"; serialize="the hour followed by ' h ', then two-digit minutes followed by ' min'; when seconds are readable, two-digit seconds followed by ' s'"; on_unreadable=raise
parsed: 2 h 04 min
